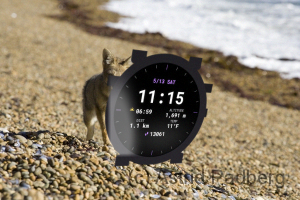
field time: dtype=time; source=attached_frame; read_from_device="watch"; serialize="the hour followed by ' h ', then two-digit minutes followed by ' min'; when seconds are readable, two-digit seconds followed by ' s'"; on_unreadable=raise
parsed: 11 h 15 min
